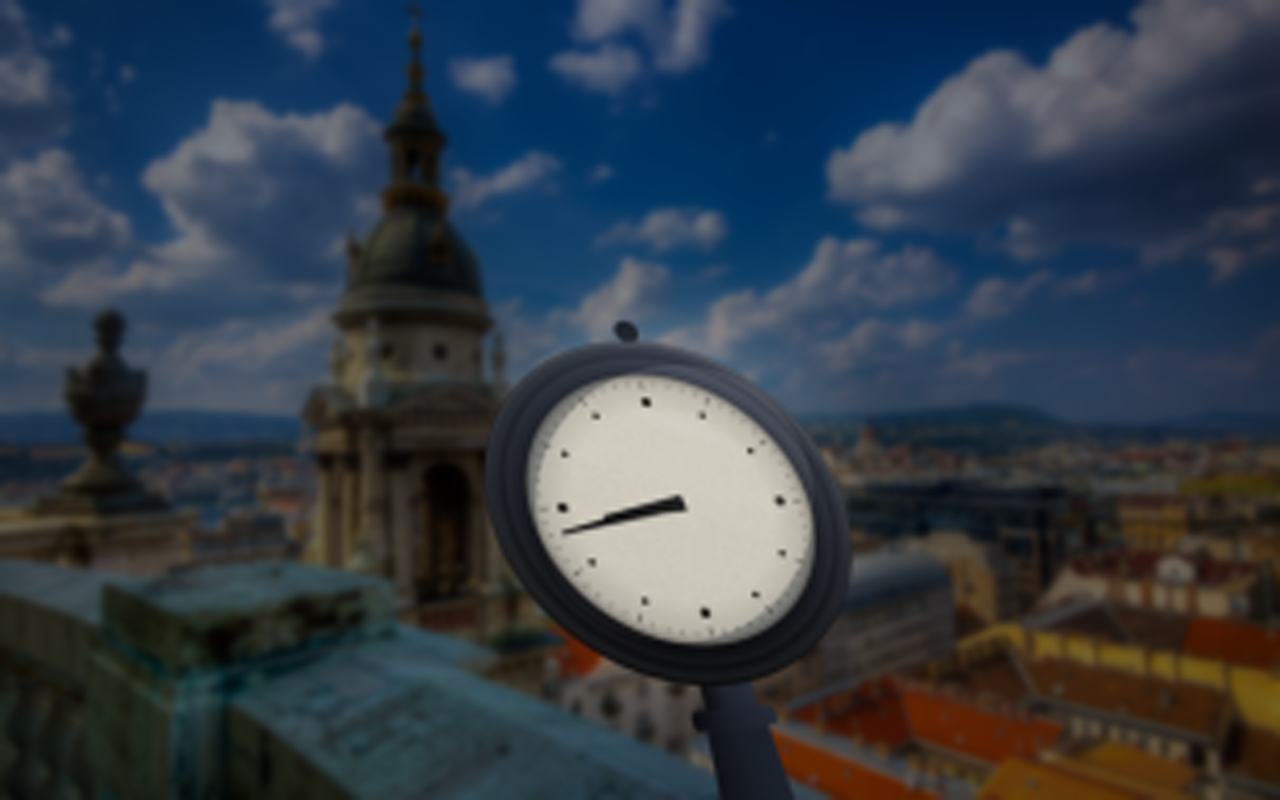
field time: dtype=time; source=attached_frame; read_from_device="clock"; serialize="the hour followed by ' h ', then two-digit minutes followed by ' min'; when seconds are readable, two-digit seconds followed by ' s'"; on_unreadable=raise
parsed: 8 h 43 min
